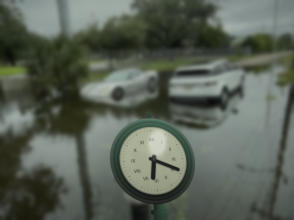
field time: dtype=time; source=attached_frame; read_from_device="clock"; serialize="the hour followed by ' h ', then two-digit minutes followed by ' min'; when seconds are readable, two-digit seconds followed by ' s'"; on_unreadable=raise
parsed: 6 h 19 min
